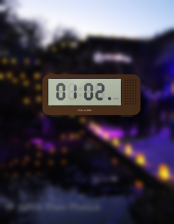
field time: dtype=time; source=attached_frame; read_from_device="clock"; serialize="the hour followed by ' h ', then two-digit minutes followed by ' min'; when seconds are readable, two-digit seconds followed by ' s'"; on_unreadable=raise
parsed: 1 h 02 min
